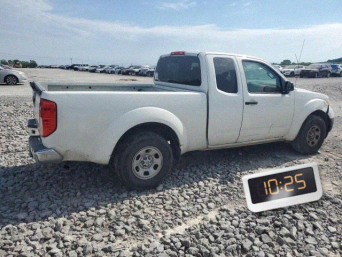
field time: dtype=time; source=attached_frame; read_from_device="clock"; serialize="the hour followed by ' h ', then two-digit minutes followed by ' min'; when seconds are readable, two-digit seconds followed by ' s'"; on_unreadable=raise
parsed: 10 h 25 min
